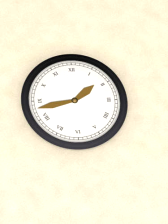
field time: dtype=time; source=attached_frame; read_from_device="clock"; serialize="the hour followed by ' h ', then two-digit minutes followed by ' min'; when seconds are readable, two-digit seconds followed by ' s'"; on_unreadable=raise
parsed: 1 h 43 min
